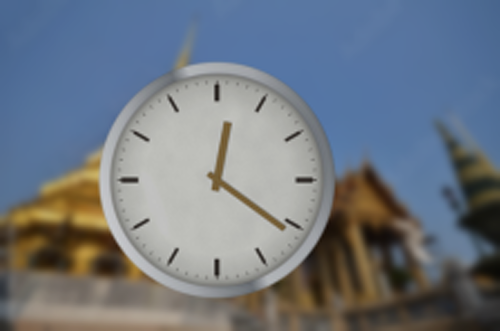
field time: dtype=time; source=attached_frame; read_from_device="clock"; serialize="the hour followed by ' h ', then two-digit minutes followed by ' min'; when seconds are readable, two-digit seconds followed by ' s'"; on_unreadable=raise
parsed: 12 h 21 min
